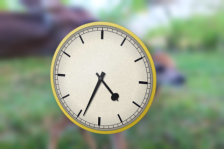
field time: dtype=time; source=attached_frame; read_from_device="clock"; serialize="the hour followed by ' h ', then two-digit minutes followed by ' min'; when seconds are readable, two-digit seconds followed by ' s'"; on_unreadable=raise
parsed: 4 h 34 min
